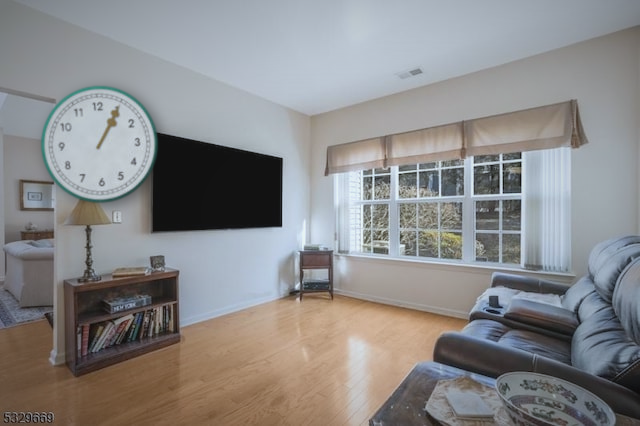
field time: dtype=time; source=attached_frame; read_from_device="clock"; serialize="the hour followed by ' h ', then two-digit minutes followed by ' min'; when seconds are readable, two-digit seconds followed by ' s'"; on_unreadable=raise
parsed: 1 h 05 min
